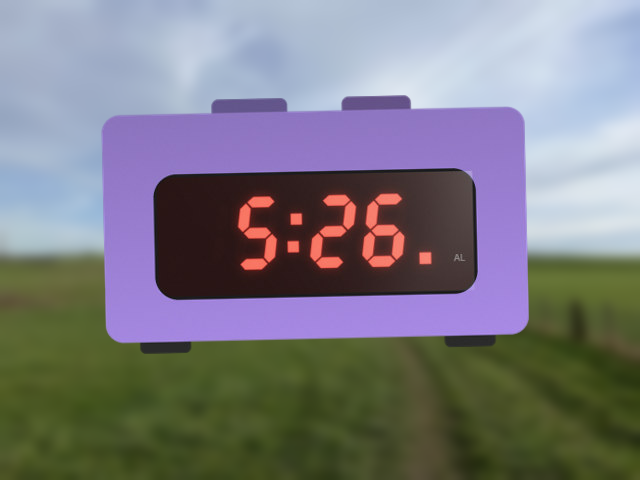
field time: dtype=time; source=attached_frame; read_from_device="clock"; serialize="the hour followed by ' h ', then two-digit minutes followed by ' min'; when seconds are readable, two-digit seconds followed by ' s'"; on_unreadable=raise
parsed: 5 h 26 min
